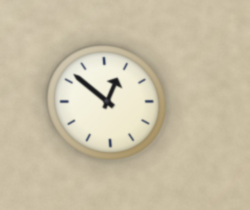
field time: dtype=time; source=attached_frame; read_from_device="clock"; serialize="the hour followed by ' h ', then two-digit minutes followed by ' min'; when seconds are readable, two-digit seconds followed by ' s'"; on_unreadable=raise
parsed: 12 h 52 min
